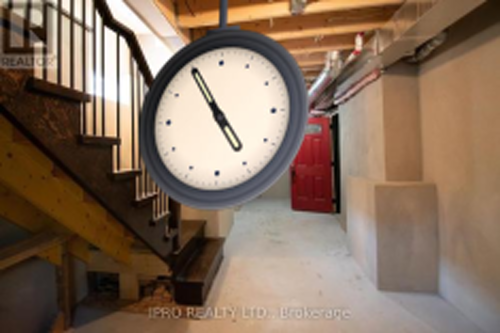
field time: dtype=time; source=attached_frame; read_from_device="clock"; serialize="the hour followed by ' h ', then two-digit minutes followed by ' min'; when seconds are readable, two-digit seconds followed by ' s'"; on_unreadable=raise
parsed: 4 h 55 min
